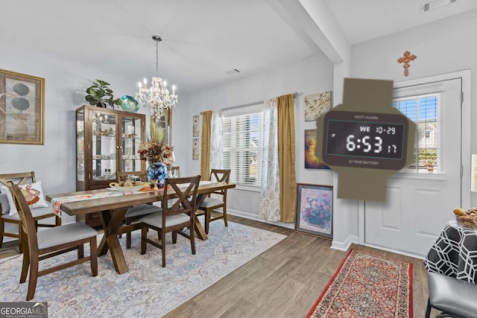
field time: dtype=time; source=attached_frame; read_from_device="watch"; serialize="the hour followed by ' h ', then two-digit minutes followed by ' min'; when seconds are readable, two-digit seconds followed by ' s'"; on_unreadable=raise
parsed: 6 h 53 min 17 s
